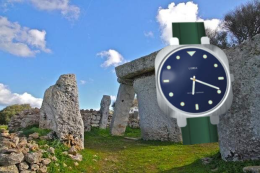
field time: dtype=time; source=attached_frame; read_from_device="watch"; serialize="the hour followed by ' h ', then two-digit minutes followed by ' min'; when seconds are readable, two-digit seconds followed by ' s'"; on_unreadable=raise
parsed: 6 h 19 min
